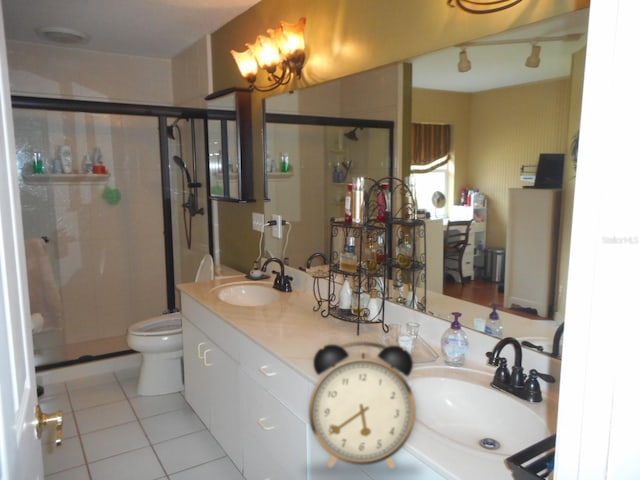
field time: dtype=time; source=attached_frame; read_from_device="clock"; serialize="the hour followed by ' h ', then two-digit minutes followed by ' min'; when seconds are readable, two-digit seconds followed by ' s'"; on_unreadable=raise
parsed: 5 h 39 min
